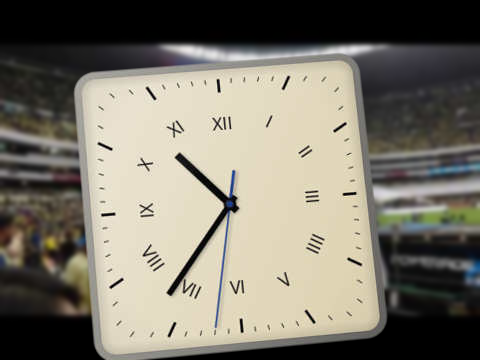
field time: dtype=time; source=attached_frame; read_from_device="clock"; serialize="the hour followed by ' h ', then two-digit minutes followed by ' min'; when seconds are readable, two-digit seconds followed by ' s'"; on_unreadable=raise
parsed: 10 h 36 min 32 s
